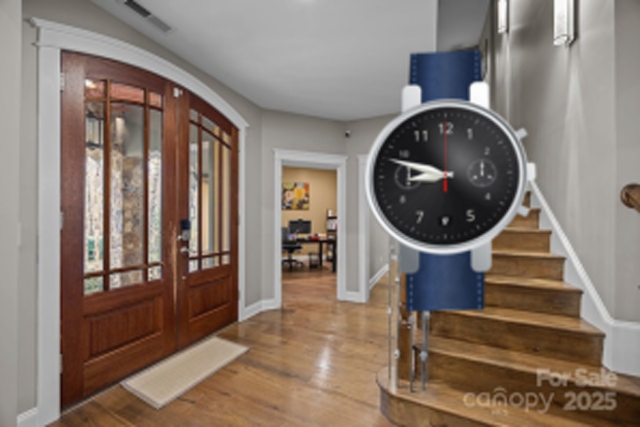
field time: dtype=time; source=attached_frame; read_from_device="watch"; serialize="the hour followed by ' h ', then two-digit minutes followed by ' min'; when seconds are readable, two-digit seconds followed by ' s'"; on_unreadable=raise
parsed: 8 h 48 min
